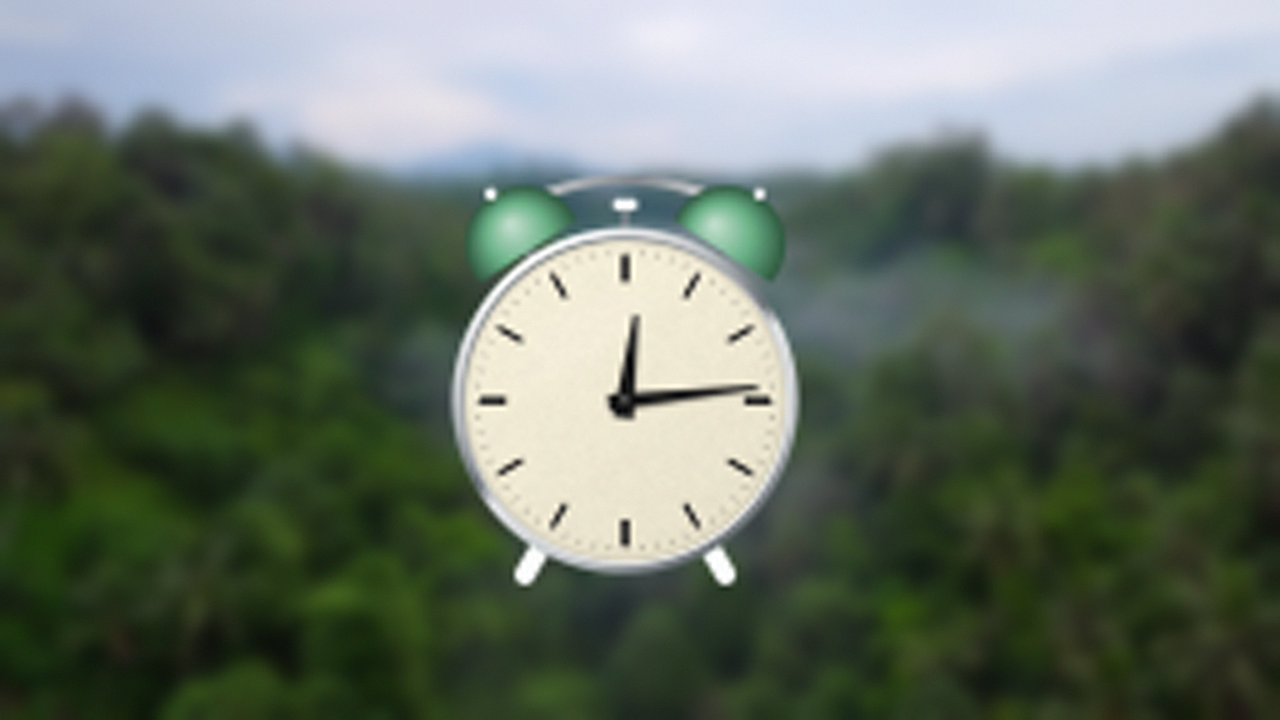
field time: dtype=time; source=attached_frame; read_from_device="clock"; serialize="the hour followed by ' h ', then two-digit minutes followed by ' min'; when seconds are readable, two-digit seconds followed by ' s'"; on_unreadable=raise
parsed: 12 h 14 min
